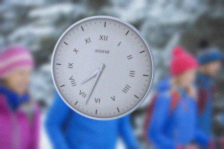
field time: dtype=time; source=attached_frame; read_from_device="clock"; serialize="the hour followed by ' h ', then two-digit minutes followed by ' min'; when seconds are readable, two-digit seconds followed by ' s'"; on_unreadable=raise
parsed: 7 h 33 min
